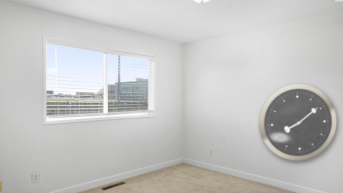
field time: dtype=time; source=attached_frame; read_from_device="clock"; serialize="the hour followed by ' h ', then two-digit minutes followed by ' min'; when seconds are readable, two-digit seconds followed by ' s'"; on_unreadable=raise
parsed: 8 h 09 min
